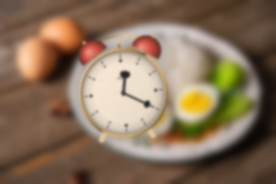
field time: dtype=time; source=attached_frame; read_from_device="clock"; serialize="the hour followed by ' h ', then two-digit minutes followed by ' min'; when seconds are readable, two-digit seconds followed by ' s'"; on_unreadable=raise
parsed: 12 h 20 min
